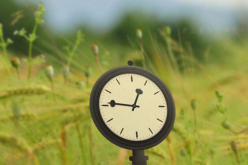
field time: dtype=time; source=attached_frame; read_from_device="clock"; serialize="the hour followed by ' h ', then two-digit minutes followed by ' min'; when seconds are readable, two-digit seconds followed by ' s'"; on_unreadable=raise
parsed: 12 h 46 min
